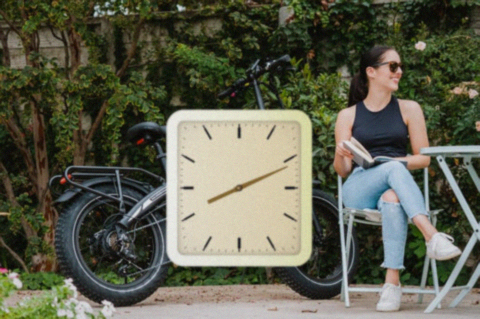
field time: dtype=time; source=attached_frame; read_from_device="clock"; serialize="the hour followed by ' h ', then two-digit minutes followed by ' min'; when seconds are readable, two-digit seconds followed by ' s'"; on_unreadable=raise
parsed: 8 h 11 min
